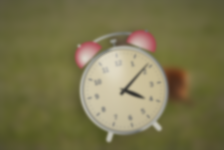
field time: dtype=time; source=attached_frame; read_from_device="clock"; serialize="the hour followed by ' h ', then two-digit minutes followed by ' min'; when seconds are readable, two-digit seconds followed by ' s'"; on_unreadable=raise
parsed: 4 h 09 min
